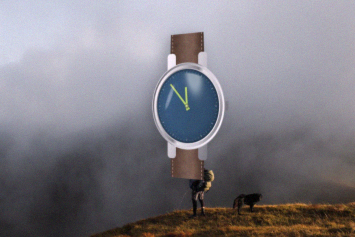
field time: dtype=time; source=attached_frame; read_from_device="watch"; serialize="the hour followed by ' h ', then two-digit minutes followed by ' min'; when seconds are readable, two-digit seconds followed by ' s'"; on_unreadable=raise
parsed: 11 h 53 min
